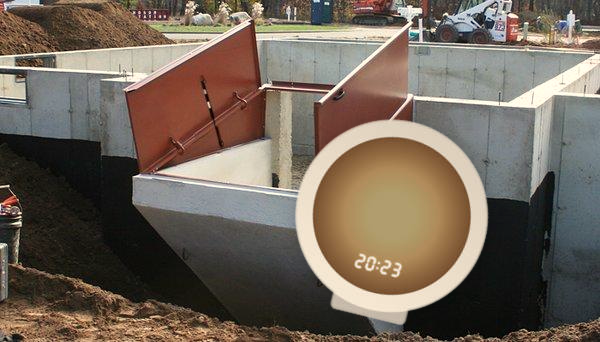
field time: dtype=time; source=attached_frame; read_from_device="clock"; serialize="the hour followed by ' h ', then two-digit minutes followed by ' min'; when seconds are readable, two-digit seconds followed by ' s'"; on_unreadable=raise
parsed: 20 h 23 min
